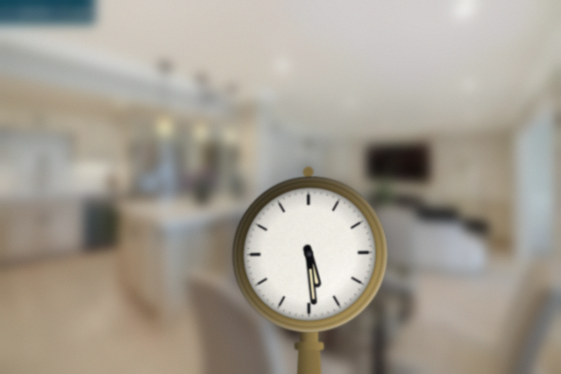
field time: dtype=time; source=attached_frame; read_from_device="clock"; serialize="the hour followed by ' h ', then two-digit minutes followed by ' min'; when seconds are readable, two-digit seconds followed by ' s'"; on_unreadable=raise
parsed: 5 h 29 min
